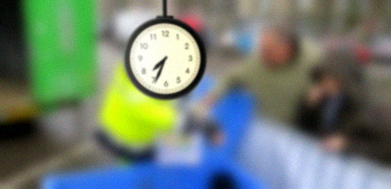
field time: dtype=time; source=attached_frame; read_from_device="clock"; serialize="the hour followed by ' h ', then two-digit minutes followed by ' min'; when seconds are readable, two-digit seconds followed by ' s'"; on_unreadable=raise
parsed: 7 h 34 min
